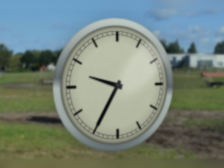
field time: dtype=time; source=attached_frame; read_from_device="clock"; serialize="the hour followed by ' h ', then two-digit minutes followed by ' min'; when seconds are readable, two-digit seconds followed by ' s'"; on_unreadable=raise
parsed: 9 h 35 min
